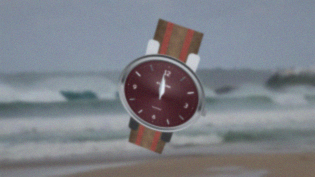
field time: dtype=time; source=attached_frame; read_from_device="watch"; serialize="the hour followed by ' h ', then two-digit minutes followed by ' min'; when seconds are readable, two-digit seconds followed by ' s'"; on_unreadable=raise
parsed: 11 h 59 min
